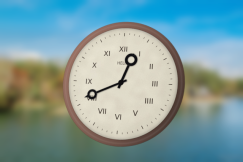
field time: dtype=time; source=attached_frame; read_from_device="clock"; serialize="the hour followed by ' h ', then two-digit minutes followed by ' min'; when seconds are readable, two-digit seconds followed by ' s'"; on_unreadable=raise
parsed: 12 h 41 min
